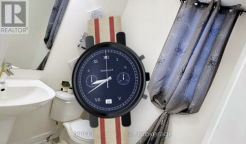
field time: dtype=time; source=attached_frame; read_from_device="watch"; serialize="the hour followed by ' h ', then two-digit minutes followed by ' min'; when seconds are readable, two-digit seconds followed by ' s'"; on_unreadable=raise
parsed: 8 h 40 min
